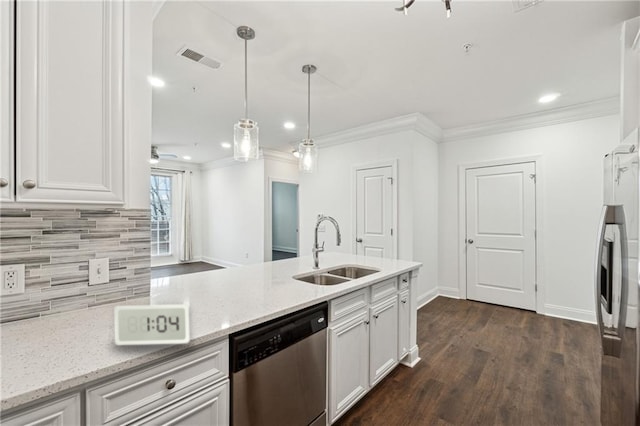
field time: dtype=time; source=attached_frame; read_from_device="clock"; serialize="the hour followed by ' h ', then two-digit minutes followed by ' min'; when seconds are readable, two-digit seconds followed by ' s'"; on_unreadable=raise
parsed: 1 h 04 min
